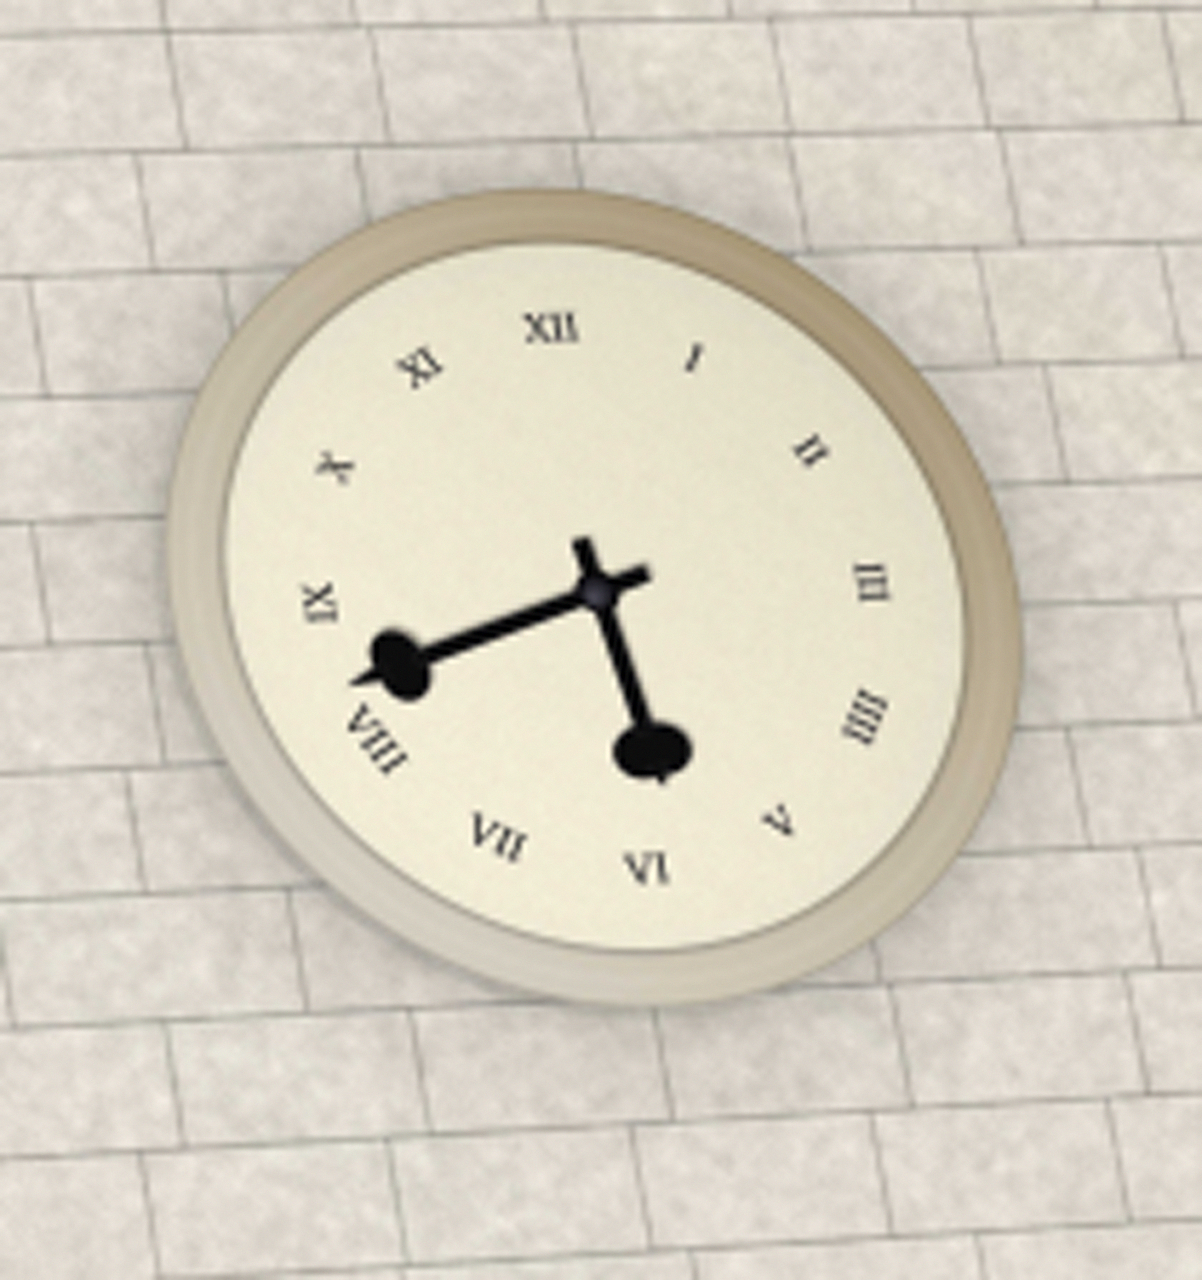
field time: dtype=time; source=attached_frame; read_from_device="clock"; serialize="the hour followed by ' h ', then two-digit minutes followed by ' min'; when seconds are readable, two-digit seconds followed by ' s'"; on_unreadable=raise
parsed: 5 h 42 min
